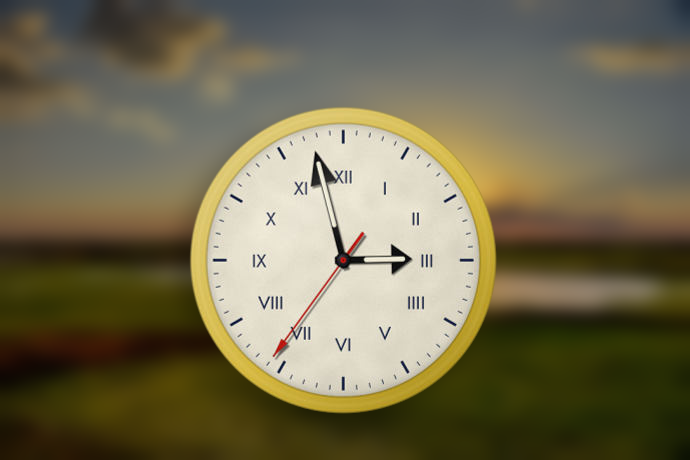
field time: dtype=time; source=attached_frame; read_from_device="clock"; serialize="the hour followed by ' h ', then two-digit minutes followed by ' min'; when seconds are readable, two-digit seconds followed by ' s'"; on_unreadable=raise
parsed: 2 h 57 min 36 s
